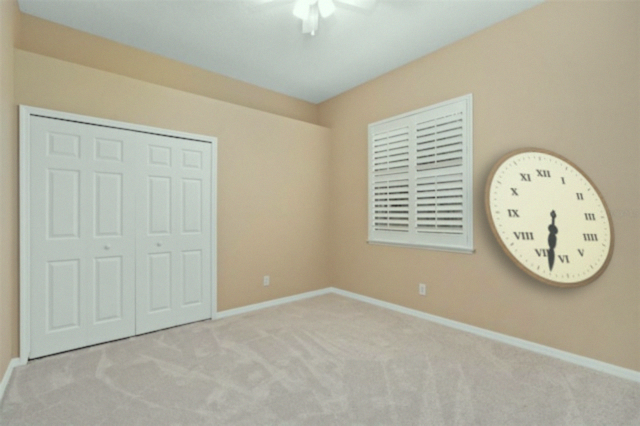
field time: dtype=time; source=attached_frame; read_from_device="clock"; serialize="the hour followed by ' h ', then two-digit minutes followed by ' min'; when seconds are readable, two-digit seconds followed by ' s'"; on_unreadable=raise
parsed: 6 h 33 min
